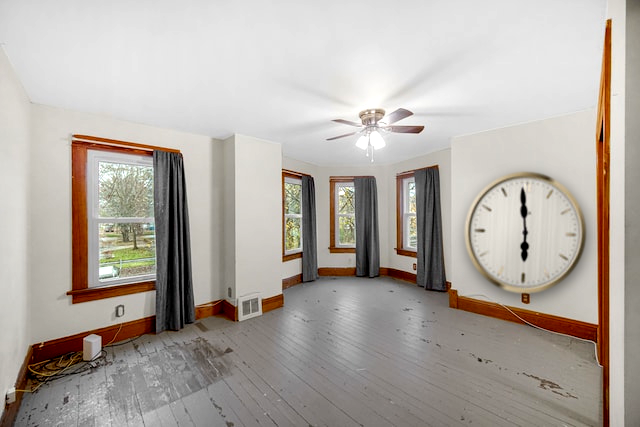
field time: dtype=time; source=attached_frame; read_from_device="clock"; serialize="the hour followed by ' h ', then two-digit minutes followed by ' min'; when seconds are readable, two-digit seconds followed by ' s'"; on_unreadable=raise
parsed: 5 h 59 min
